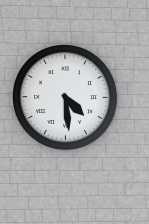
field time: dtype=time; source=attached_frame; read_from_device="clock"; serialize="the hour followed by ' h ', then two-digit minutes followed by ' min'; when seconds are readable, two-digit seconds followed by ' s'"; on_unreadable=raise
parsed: 4 h 29 min
